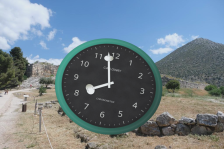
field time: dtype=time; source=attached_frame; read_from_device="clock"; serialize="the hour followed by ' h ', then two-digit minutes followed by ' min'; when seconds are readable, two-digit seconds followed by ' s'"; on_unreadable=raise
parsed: 7 h 58 min
